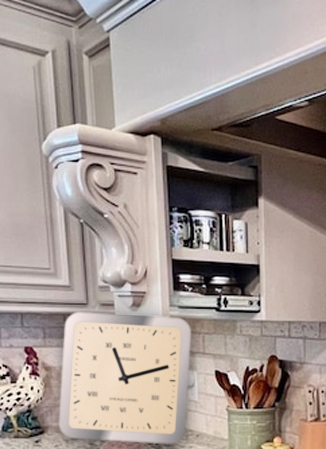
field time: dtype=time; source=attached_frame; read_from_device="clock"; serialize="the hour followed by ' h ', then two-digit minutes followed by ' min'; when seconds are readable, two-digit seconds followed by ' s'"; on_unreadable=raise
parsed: 11 h 12 min
